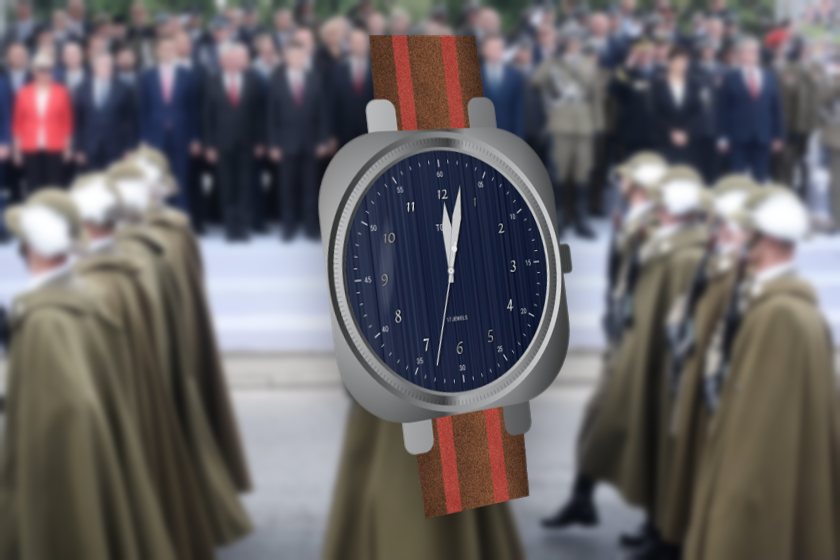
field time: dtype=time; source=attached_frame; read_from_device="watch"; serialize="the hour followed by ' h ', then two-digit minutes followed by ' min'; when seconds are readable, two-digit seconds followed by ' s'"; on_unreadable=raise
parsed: 12 h 02 min 33 s
